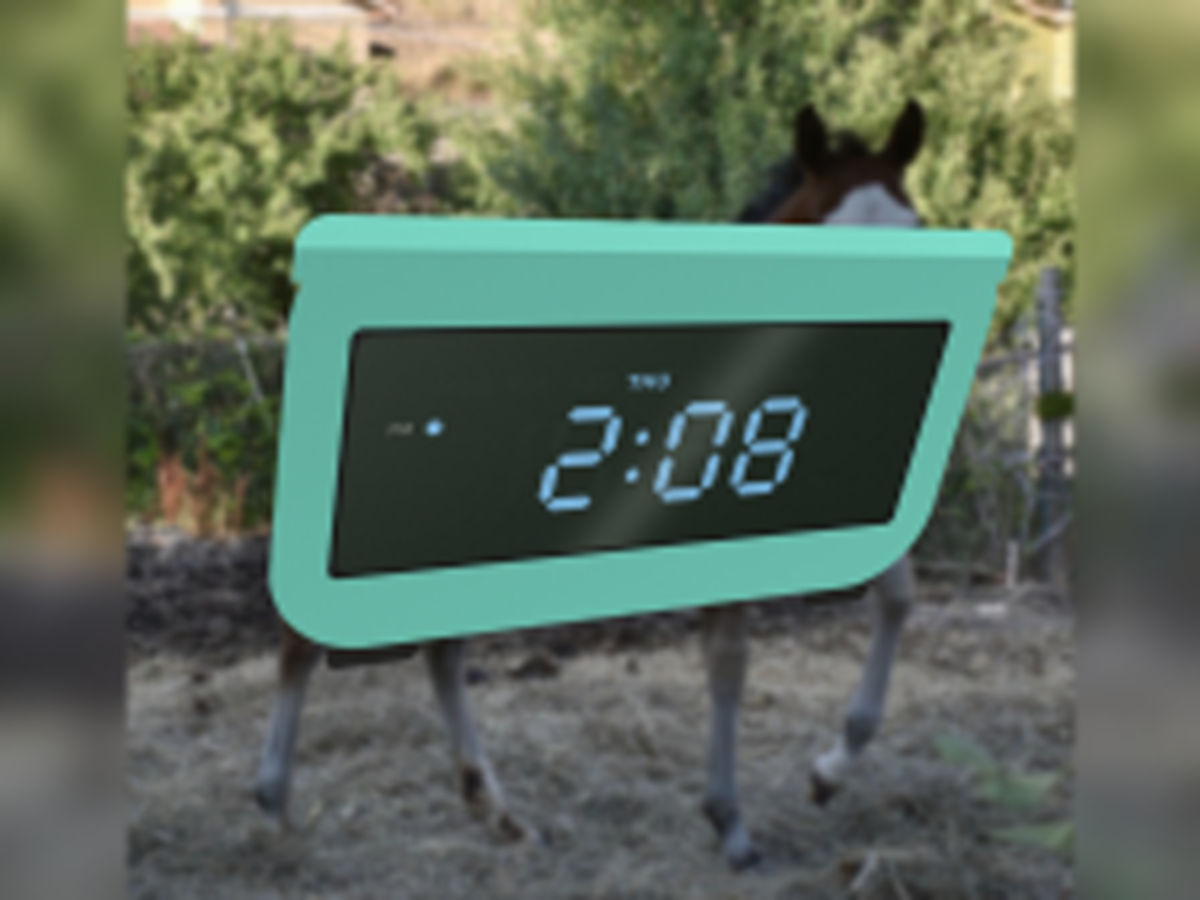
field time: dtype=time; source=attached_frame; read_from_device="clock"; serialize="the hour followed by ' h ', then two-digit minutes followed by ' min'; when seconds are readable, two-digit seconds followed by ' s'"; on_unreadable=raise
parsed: 2 h 08 min
